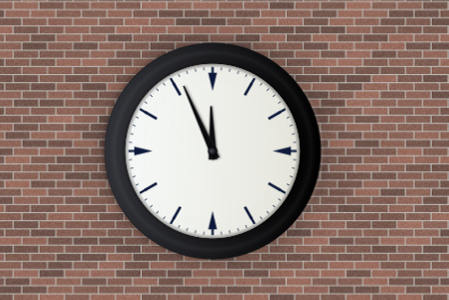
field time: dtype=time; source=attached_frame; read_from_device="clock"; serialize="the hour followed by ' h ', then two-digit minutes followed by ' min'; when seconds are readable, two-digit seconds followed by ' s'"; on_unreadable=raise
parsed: 11 h 56 min
